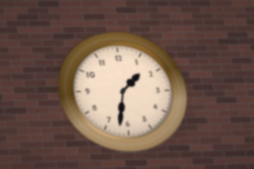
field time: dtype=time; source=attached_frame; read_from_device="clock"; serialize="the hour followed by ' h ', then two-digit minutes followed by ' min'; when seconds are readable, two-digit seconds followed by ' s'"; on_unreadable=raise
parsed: 1 h 32 min
